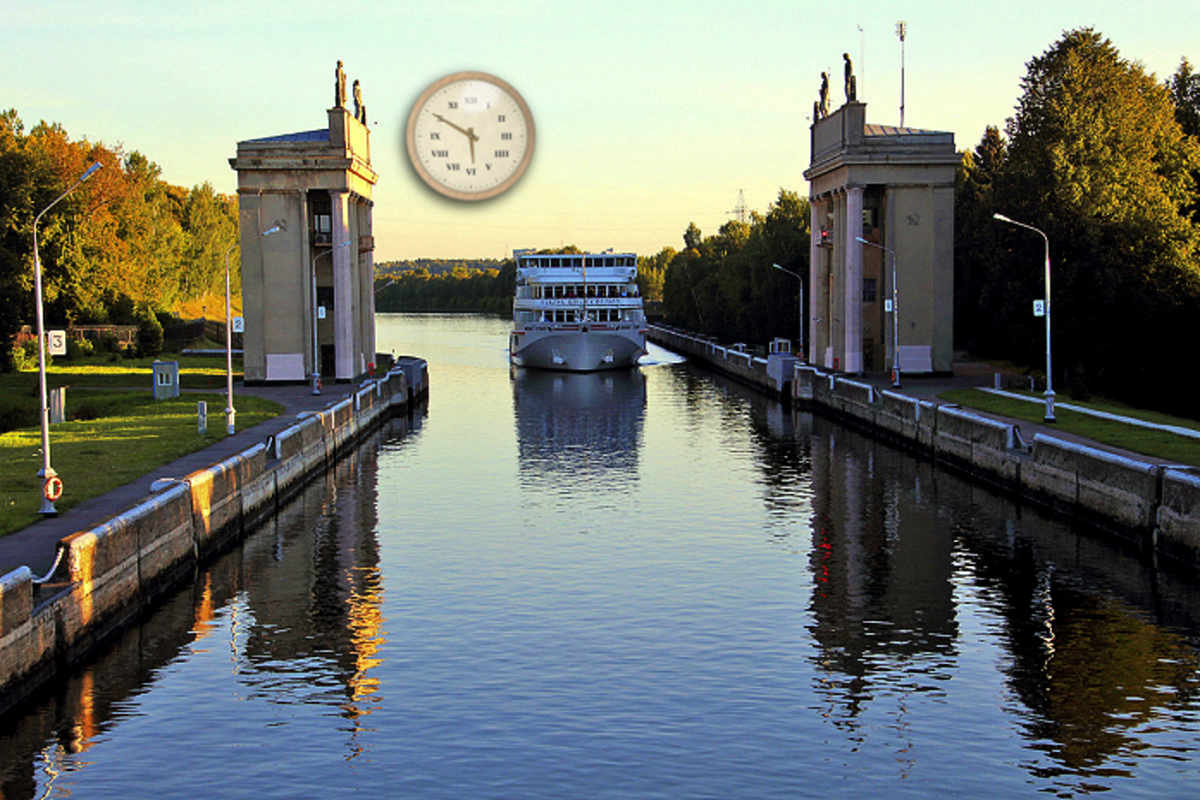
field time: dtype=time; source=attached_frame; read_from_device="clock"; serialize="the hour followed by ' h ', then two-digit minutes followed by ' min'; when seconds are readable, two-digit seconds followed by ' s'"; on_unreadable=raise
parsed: 5 h 50 min
